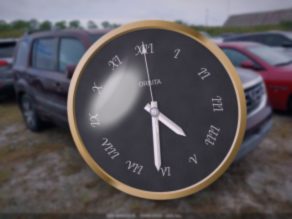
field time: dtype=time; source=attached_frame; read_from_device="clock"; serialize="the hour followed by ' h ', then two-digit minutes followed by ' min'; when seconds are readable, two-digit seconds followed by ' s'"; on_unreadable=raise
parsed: 4 h 31 min 00 s
